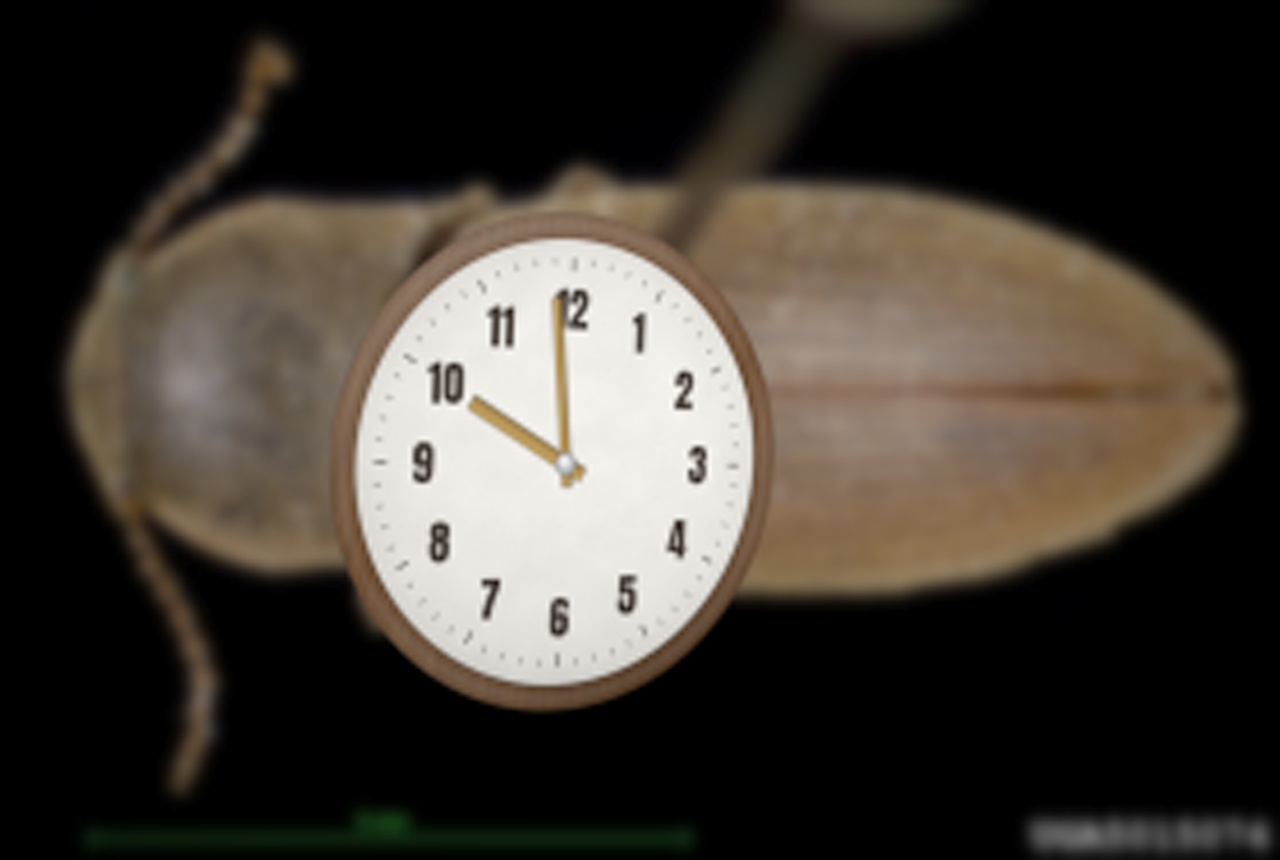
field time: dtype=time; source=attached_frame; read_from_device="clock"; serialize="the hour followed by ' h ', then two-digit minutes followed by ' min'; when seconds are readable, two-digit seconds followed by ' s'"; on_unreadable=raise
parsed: 9 h 59 min
